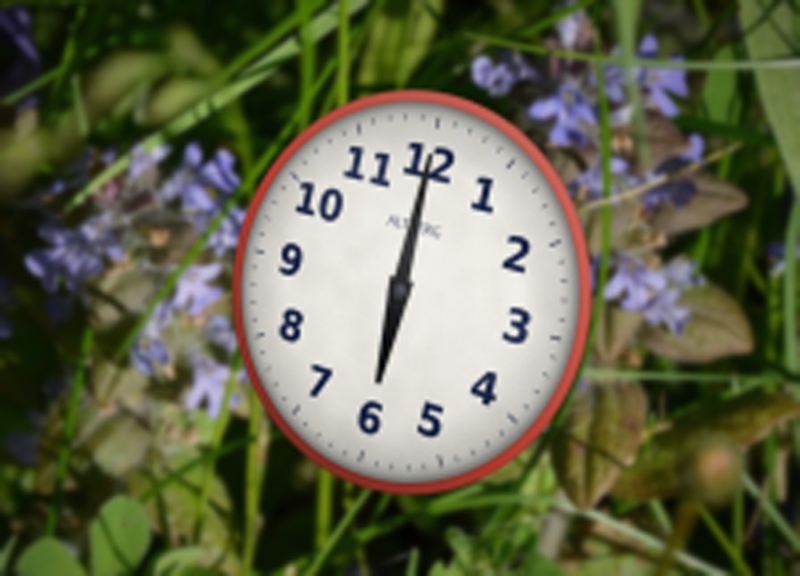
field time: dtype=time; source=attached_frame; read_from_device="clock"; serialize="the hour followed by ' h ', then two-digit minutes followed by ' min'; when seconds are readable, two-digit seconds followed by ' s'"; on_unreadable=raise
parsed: 6 h 00 min
